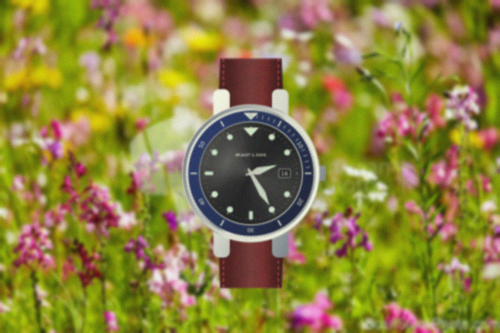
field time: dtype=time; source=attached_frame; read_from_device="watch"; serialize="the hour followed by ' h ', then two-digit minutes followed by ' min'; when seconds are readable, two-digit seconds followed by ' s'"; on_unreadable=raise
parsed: 2 h 25 min
